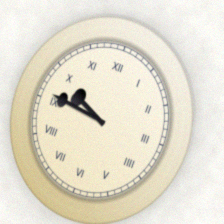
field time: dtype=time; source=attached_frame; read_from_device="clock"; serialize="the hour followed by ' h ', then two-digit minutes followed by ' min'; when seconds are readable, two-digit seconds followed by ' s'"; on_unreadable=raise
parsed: 9 h 46 min
